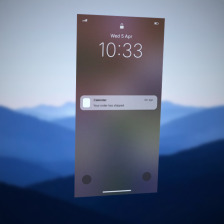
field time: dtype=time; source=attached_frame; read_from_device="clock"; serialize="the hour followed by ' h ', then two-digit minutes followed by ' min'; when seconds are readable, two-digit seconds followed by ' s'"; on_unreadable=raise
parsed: 10 h 33 min
